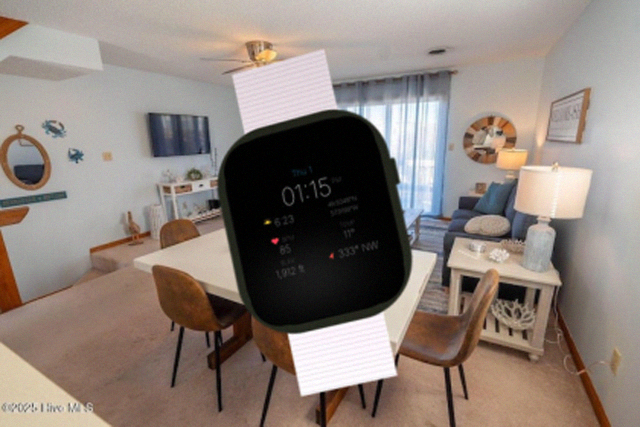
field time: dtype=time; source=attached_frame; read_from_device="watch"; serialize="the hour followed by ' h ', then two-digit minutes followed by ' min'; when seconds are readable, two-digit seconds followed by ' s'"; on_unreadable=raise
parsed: 1 h 15 min
